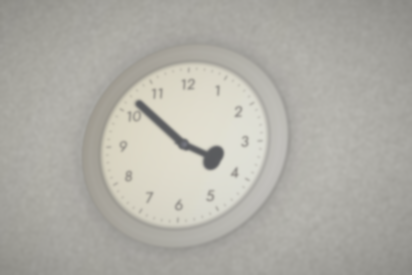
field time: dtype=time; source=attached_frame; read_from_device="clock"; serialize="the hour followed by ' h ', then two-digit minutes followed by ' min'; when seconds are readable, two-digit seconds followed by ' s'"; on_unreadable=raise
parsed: 3 h 52 min
